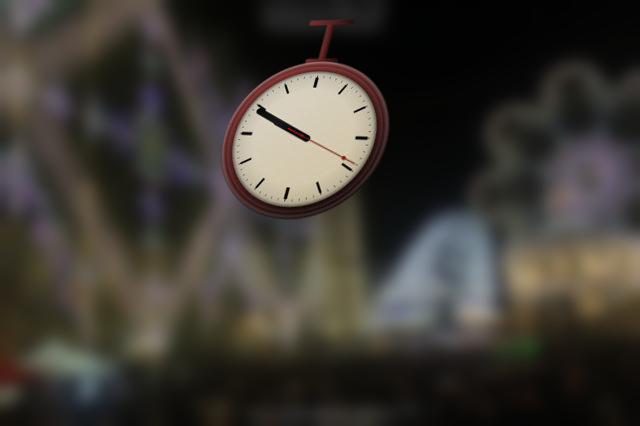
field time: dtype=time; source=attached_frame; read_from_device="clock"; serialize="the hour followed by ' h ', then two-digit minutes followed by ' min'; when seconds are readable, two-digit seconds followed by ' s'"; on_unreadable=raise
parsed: 9 h 49 min 19 s
